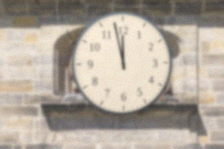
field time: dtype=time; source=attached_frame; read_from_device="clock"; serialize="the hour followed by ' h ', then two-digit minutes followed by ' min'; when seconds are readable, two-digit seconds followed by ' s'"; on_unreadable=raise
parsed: 11 h 58 min
